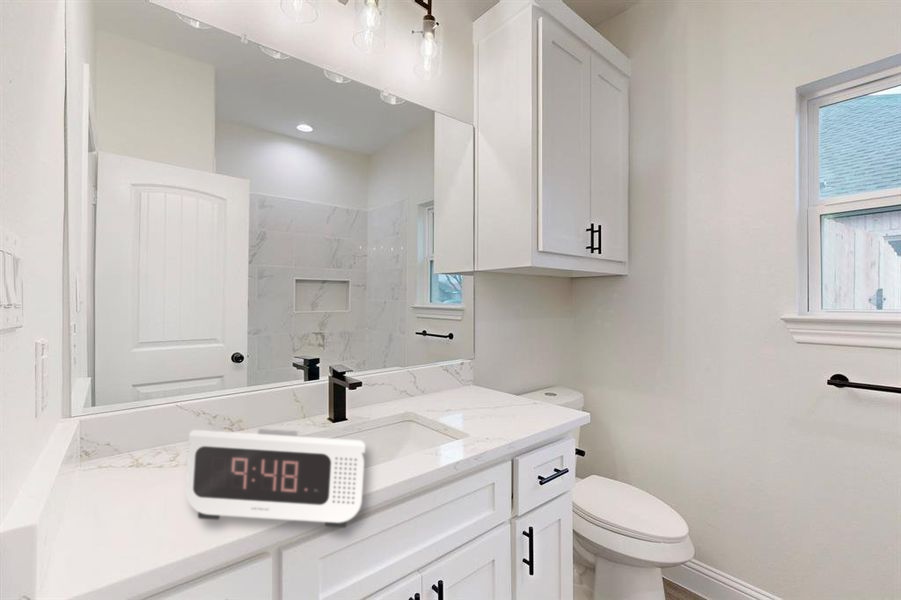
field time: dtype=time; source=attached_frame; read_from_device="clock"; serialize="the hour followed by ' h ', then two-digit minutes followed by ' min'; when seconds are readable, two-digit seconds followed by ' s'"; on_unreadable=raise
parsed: 9 h 48 min
